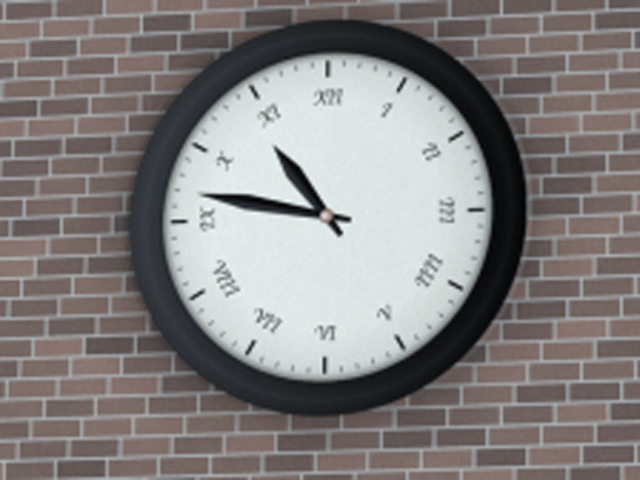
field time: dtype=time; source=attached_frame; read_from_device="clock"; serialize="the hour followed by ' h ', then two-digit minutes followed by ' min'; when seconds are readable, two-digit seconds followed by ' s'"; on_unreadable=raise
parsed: 10 h 47 min
